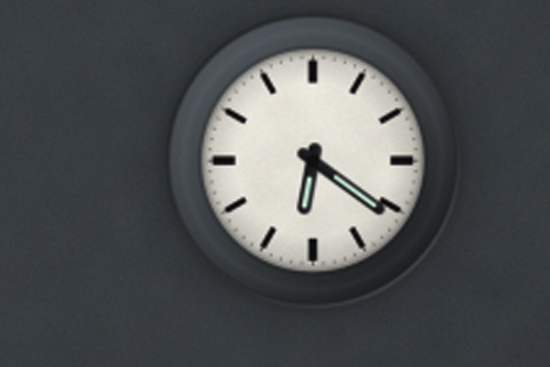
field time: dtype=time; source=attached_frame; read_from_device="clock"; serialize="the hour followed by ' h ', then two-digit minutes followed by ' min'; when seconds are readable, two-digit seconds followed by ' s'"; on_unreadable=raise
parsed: 6 h 21 min
